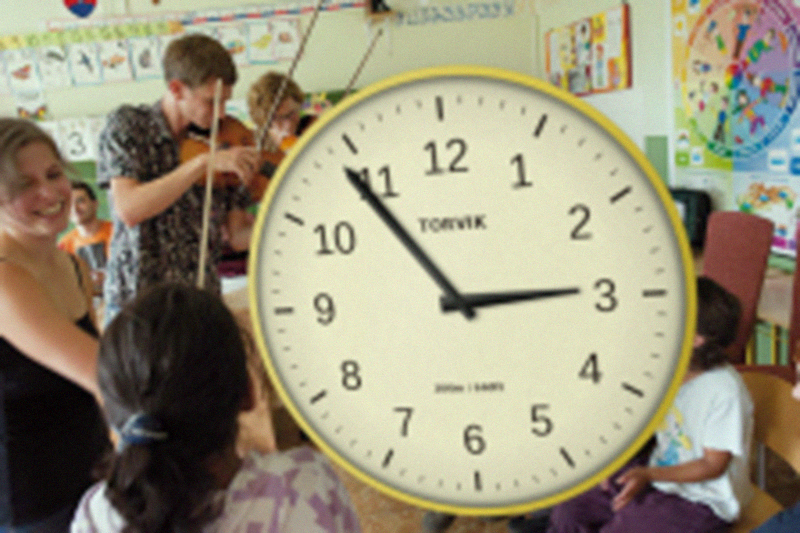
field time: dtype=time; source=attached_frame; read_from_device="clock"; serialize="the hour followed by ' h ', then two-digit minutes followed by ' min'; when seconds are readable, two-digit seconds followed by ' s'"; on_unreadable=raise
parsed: 2 h 54 min
